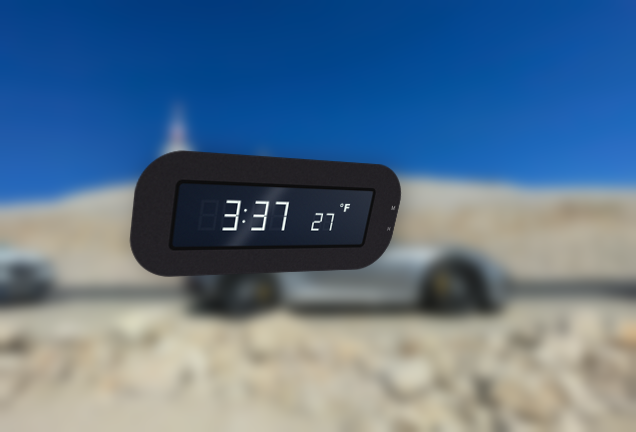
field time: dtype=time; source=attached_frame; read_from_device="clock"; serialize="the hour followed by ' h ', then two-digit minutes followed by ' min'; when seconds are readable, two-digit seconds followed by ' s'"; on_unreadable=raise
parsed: 3 h 37 min
